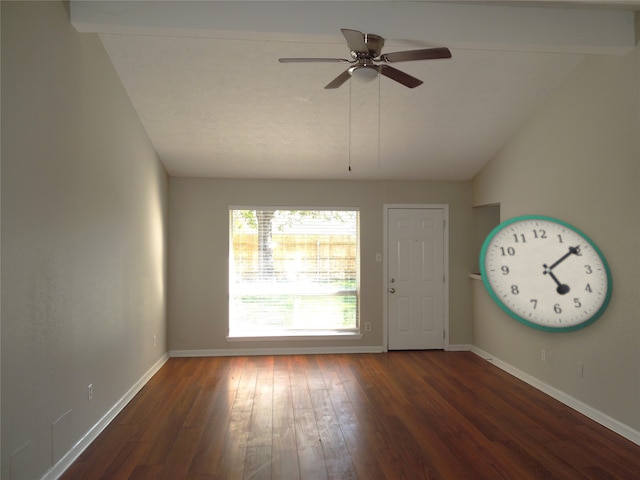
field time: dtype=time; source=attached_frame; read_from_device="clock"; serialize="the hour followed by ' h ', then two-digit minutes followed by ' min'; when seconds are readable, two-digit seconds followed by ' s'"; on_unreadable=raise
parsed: 5 h 09 min
